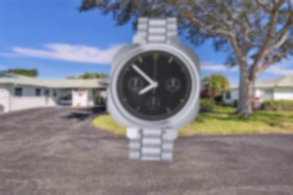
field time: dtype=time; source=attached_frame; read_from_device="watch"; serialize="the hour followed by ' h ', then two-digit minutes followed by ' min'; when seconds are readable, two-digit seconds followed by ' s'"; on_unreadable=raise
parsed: 7 h 52 min
